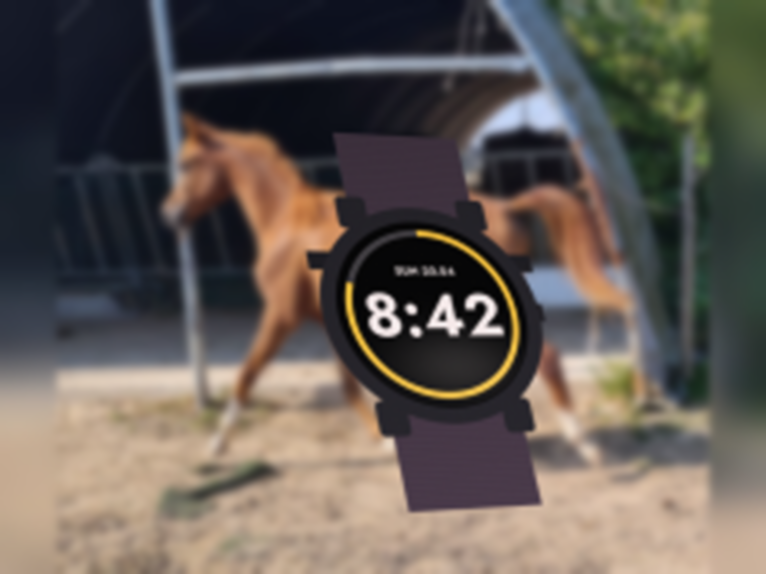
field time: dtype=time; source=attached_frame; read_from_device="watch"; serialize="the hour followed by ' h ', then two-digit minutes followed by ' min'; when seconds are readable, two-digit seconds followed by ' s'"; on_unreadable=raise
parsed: 8 h 42 min
